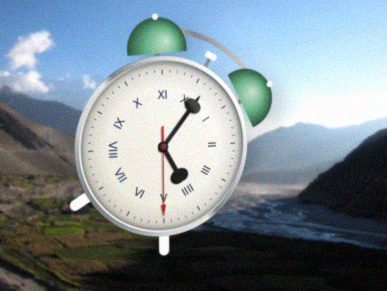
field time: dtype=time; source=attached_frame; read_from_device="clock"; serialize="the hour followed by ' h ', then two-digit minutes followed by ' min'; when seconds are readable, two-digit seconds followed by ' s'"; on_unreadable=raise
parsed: 4 h 01 min 25 s
